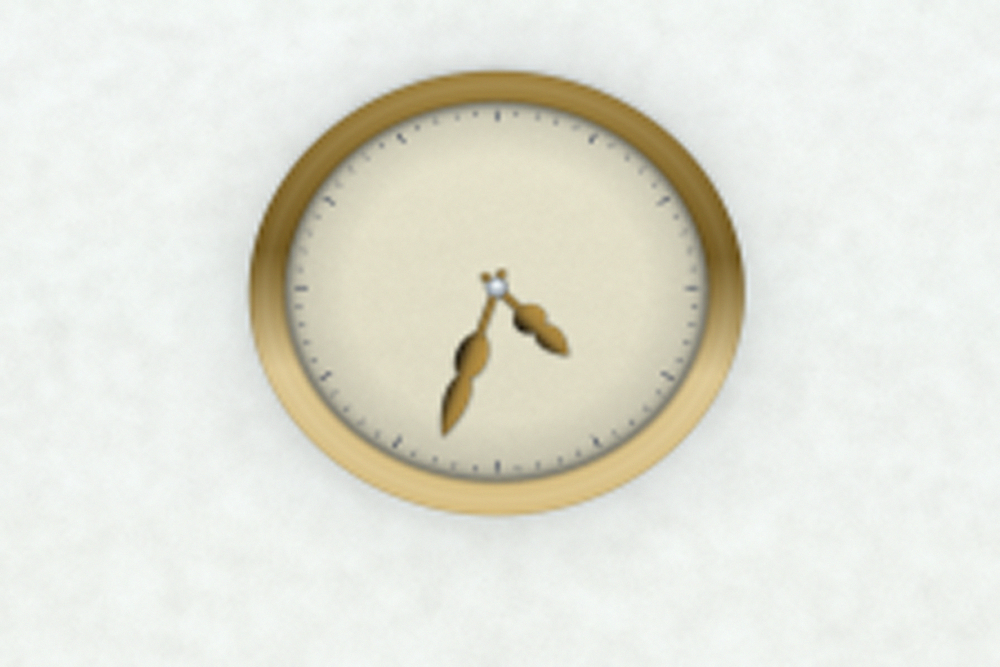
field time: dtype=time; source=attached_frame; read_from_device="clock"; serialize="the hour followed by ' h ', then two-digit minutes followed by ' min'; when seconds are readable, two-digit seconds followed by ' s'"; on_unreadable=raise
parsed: 4 h 33 min
